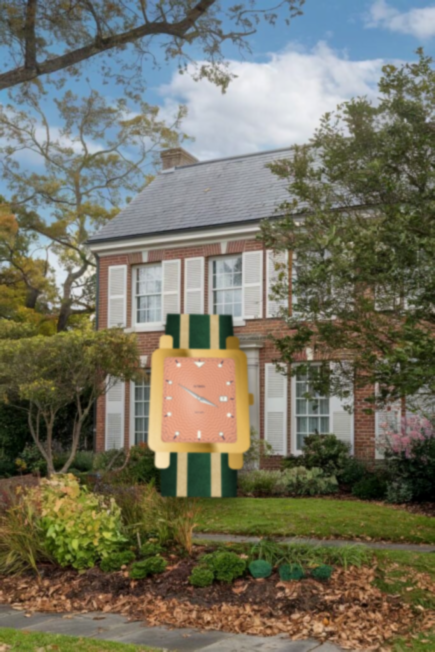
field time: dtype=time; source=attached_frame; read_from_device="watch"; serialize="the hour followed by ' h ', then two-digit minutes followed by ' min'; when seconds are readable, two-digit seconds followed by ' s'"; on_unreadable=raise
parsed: 3 h 51 min
